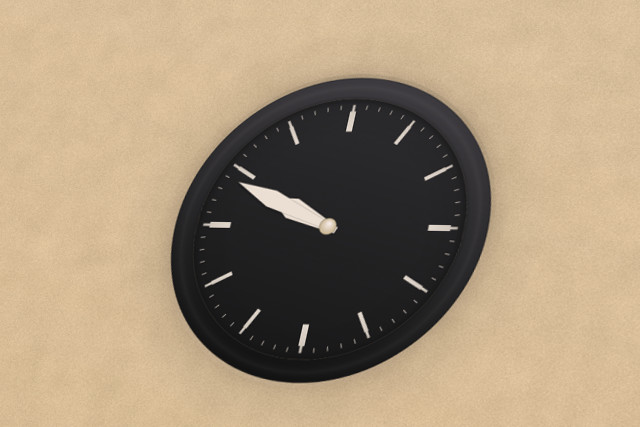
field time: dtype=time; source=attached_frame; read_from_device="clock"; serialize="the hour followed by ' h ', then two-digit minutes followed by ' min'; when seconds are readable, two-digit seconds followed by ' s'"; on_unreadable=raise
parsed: 9 h 49 min
